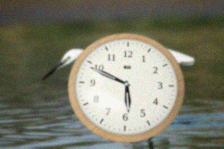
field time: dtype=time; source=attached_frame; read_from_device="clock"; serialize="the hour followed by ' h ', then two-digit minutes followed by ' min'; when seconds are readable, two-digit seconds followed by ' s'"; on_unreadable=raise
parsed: 5 h 49 min
